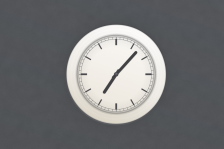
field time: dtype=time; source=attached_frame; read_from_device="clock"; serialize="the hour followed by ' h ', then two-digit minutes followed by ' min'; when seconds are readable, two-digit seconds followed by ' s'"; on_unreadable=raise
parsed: 7 h 07 min
